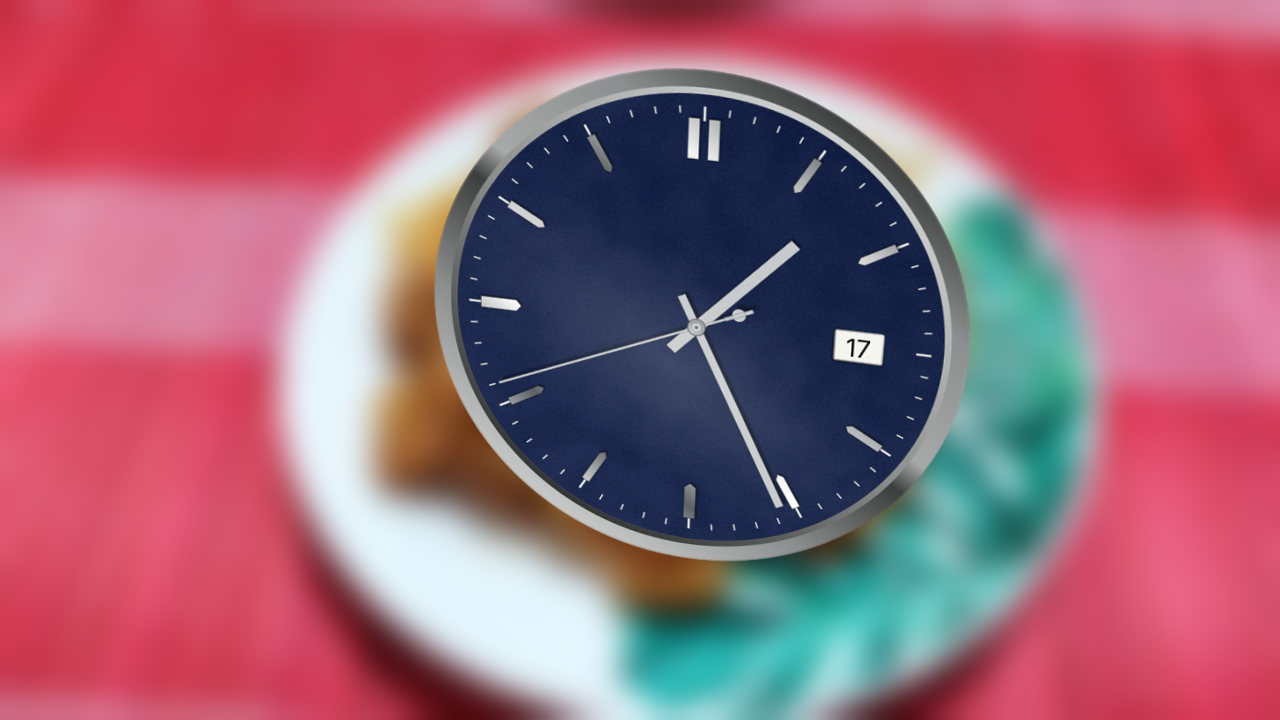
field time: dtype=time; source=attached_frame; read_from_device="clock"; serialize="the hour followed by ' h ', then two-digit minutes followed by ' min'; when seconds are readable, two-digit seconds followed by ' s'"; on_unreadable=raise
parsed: 1 h 25 min 41 s
